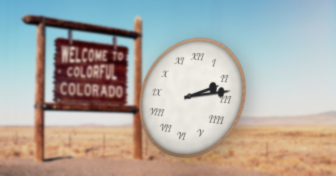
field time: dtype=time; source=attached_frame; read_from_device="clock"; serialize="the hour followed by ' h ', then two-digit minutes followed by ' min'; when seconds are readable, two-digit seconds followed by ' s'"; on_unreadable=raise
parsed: 2 h 13 min
